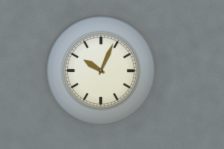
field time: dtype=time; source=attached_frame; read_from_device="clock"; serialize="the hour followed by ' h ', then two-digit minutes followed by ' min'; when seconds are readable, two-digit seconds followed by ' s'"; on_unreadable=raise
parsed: 10 h 04 min
